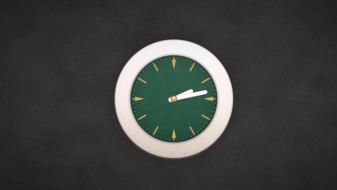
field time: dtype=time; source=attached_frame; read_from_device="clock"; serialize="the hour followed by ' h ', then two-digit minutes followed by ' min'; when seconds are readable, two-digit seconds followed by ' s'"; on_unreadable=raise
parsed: 2 h 13 min
